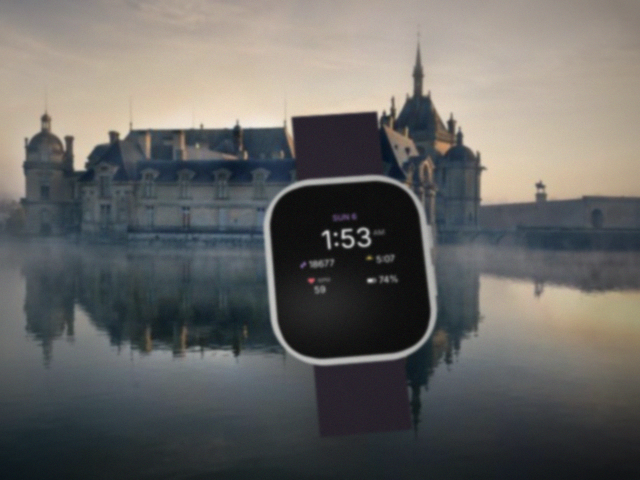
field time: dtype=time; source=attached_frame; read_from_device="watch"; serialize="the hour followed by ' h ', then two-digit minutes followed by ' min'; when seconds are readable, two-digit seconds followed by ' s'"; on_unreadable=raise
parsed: 1 h 53 min
